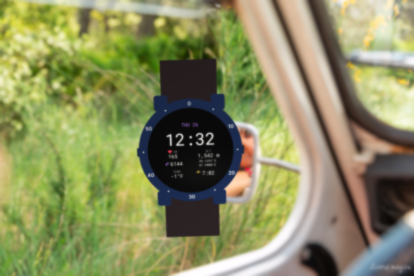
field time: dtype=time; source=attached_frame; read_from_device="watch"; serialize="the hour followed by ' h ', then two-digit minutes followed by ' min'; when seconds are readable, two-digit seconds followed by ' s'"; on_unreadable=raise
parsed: 12 h 32 min
